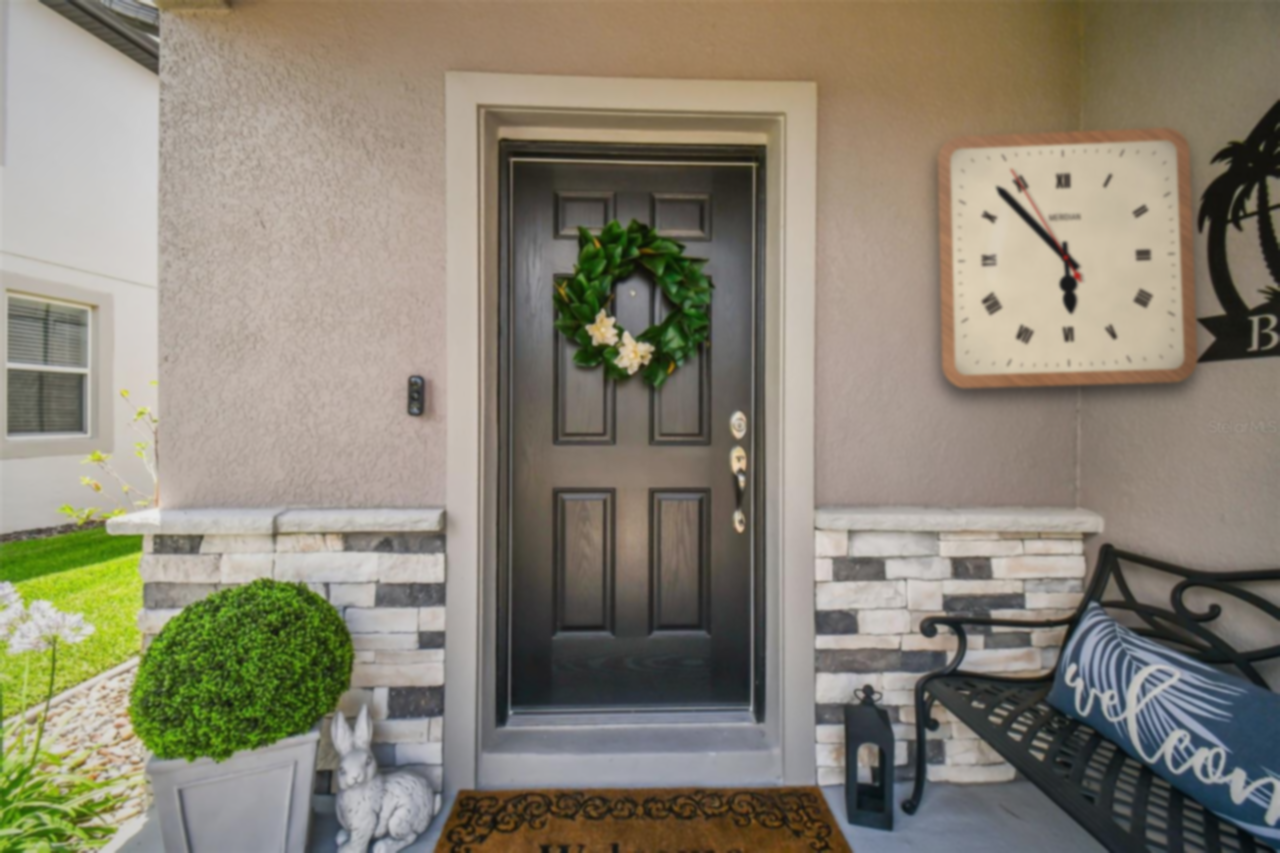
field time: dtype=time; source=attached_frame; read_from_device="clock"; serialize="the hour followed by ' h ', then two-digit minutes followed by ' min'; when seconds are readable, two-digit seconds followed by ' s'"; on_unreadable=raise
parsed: 5 h 52 min 55 s
